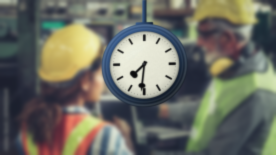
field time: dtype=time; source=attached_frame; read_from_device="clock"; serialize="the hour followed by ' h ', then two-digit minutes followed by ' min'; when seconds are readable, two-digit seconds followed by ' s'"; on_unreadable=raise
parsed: 7 h 31 min
